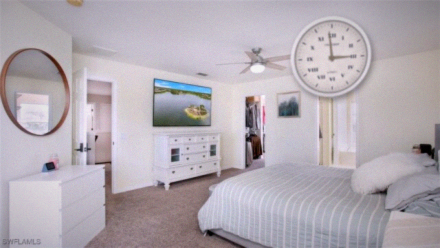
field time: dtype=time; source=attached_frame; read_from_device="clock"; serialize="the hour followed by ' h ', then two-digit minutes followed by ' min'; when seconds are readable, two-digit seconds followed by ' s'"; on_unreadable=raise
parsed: 2 h 59 min
